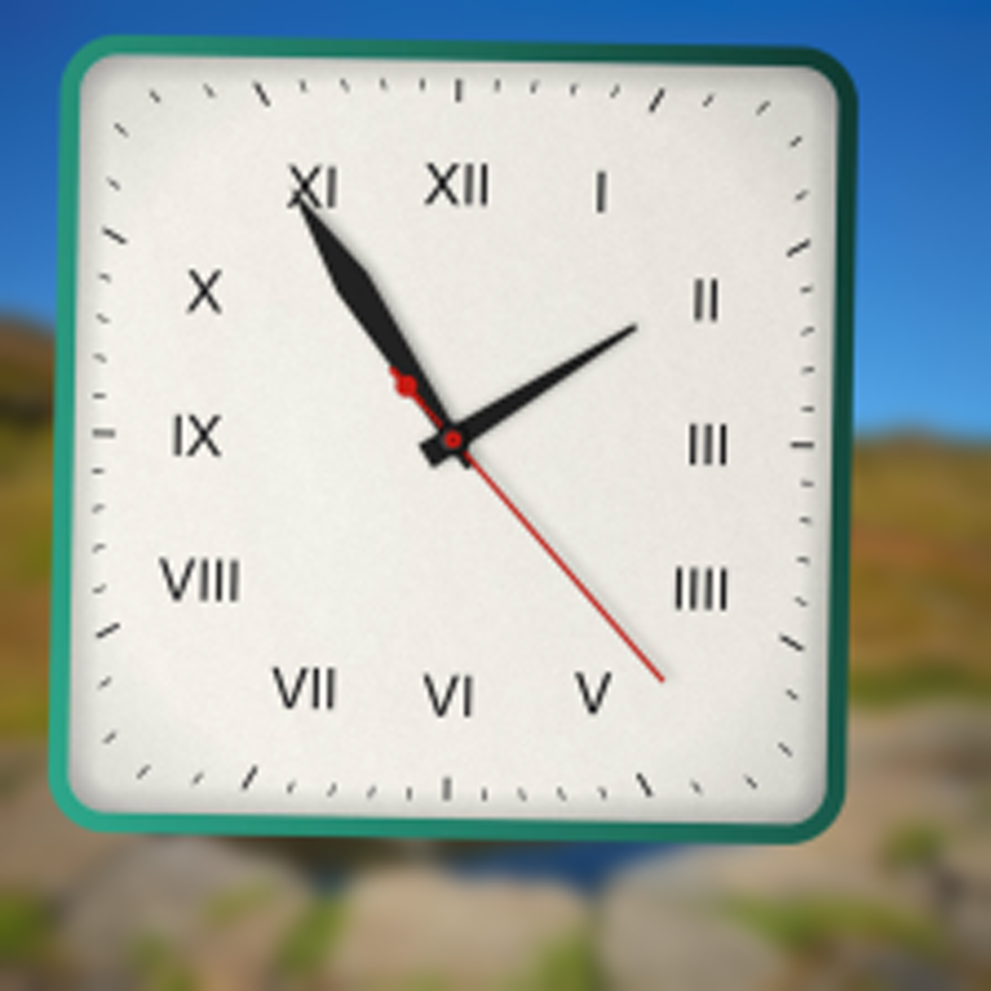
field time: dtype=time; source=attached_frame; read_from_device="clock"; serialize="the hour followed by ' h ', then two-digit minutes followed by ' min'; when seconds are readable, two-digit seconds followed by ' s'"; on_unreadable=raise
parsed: 1 h 54 min 23 s
